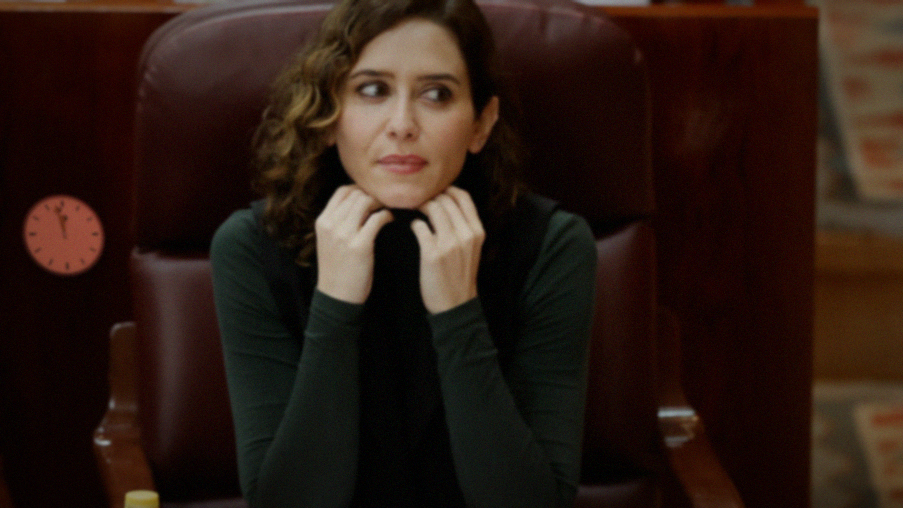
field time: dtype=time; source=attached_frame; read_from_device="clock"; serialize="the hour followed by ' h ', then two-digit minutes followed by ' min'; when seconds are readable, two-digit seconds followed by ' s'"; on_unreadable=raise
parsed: 11 h 58 min
